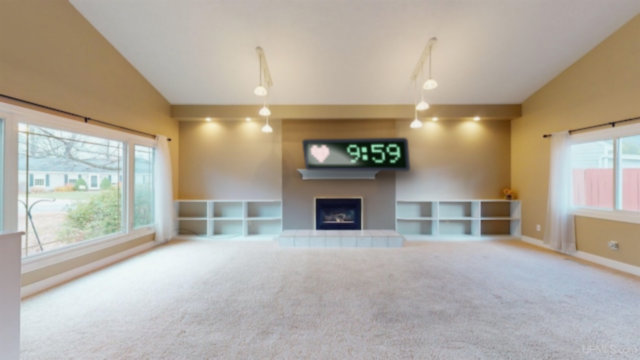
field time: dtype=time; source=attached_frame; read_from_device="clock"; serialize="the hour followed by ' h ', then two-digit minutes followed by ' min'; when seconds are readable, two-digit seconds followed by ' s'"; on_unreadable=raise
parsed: 9 h 59 min
